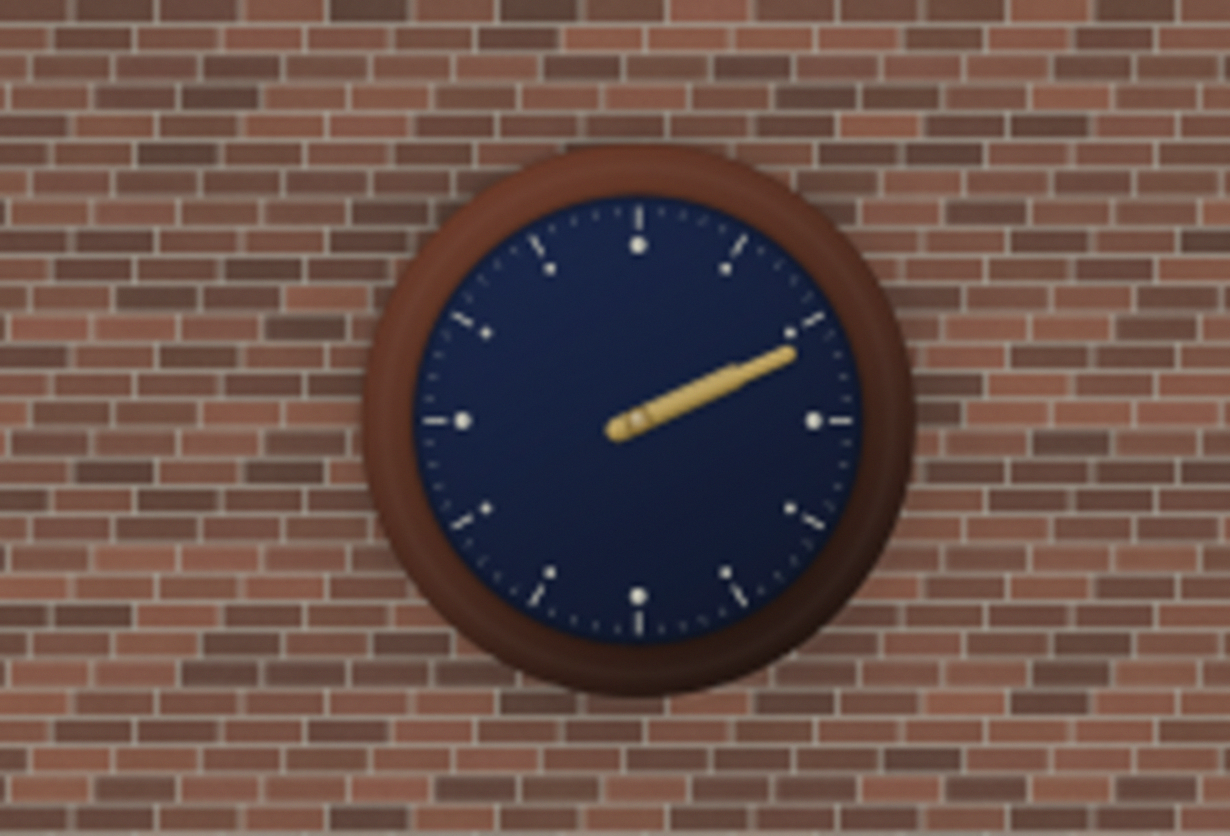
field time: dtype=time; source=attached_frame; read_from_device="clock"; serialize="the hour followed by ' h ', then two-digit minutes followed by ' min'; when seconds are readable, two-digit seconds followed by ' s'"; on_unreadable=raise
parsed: 2 h 11 min
